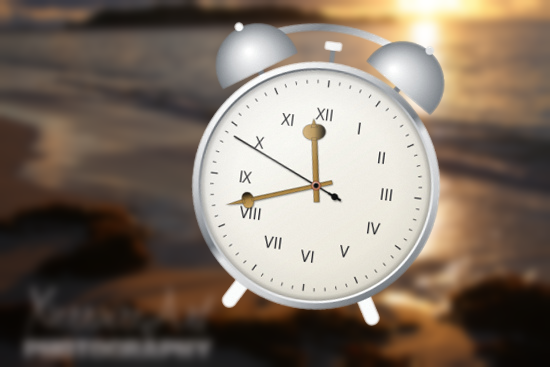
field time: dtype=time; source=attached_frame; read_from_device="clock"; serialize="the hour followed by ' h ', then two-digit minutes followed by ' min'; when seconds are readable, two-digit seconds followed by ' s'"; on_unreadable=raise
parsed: 11 h 41 min 49 s
